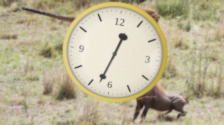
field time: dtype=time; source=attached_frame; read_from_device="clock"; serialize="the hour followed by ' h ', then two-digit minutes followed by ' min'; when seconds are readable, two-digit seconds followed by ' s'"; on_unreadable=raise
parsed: 12 h 33 min
